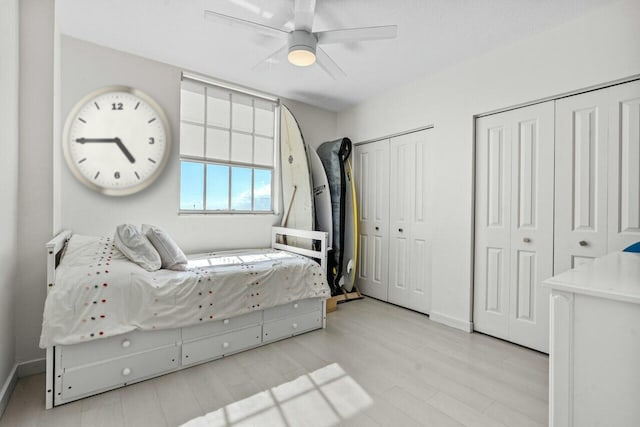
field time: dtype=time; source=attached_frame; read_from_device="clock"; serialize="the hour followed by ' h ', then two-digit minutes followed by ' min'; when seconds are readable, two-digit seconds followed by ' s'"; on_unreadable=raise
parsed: 4 h 45 min
